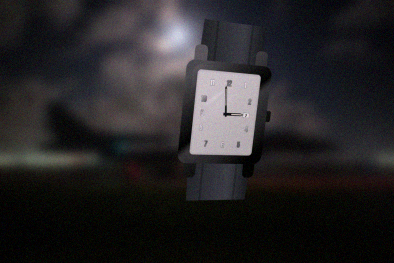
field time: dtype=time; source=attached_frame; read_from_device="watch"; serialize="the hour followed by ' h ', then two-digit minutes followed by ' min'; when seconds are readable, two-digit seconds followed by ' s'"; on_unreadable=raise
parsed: 2 h 59 min
